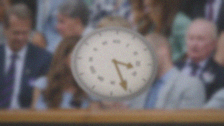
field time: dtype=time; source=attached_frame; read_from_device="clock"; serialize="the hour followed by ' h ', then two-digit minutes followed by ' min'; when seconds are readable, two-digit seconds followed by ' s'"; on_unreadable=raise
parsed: 3 h 26 min
